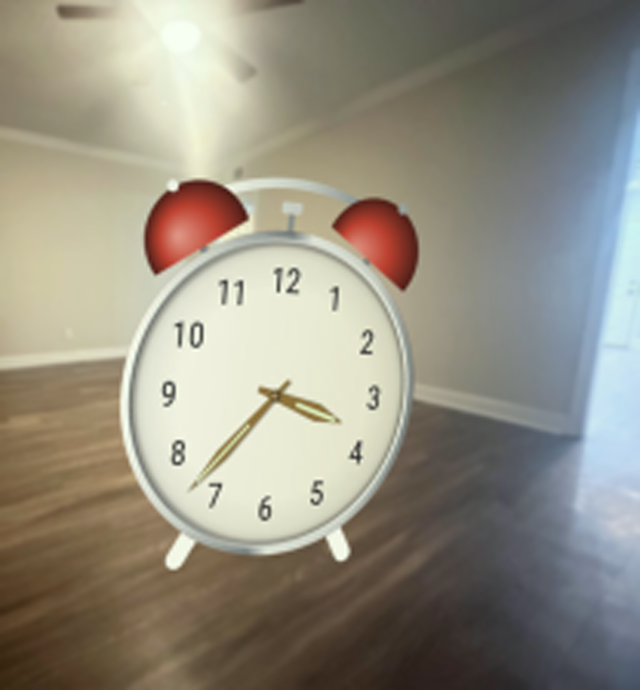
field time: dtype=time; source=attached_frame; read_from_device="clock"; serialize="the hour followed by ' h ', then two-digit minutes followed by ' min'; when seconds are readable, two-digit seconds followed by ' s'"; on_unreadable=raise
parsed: 3 h 37 min
